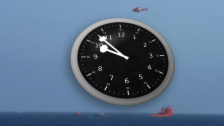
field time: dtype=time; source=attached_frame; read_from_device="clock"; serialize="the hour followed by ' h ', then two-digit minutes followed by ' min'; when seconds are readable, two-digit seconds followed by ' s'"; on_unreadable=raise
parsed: 9 h 53 min
